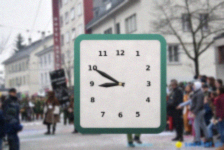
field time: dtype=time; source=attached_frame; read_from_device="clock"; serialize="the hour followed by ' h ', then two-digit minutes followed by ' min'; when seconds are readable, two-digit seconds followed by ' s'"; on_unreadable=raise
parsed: 8 h 50 min
